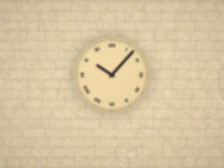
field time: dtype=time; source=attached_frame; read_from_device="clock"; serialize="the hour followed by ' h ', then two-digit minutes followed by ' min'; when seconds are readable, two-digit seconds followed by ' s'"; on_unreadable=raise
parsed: 10 h 07 min
